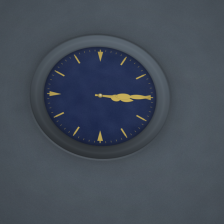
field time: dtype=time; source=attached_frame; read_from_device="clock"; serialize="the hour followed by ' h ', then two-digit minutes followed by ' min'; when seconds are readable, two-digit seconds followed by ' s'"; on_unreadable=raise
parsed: 3 h 15 min
